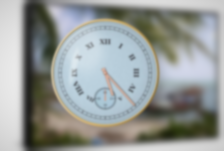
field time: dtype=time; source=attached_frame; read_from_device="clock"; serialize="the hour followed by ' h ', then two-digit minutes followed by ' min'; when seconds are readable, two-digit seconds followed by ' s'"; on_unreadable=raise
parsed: 5 h 23 min
